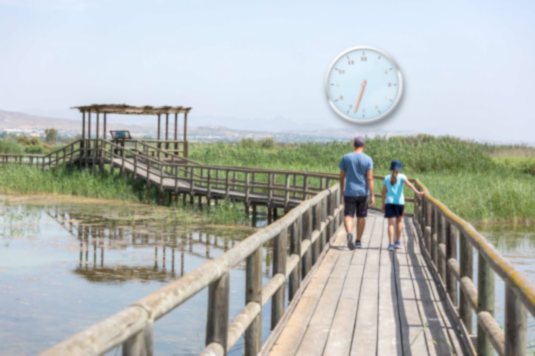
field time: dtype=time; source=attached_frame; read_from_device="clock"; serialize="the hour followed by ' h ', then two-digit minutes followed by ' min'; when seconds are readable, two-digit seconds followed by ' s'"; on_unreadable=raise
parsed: 6 h 33 min
